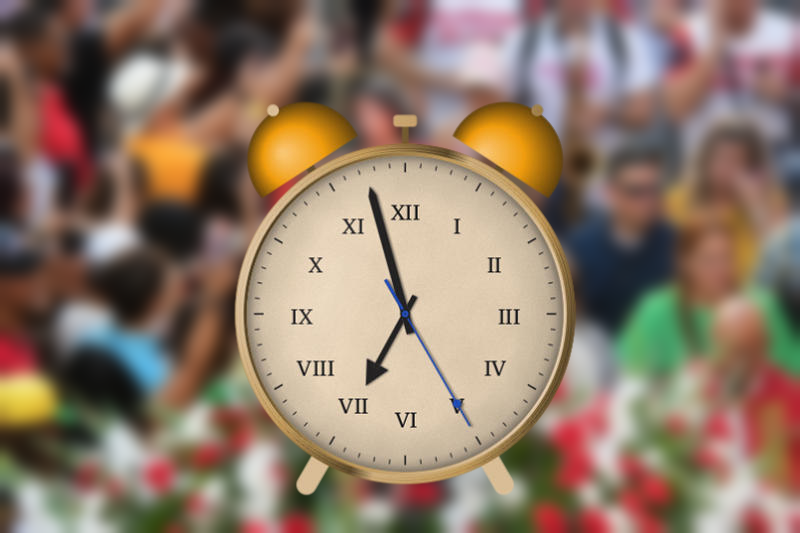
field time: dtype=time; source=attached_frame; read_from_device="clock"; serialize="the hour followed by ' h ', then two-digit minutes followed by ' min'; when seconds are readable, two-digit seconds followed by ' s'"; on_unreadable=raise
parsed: 6 h 57 min 25 s
